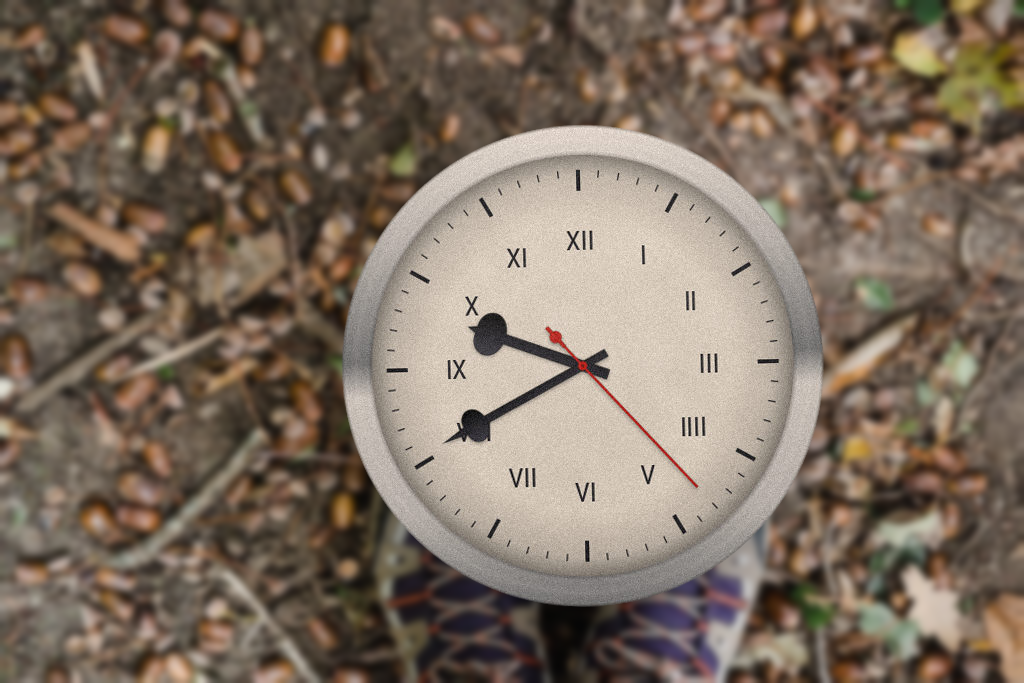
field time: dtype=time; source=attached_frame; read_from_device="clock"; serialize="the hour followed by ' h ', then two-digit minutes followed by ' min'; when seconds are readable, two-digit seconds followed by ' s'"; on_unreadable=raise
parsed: 9 h 40 min 23 s
